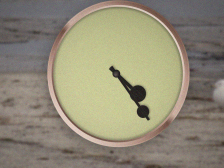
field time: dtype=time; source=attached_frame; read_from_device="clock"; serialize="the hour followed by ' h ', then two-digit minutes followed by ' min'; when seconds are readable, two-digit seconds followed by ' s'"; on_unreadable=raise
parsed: 4 h 24 min
